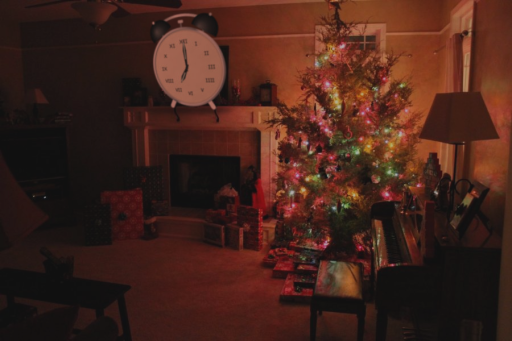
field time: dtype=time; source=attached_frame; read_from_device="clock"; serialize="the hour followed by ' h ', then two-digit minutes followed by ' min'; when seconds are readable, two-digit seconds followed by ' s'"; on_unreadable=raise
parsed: 7 h 00 min
